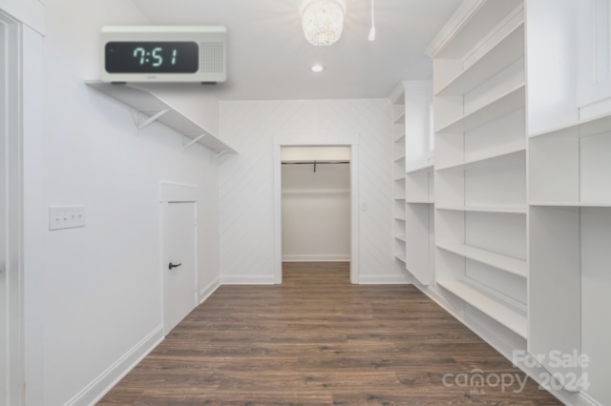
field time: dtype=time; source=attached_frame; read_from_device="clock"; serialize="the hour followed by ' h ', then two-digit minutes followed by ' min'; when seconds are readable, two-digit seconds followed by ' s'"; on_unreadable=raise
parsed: 7 h 51 min
